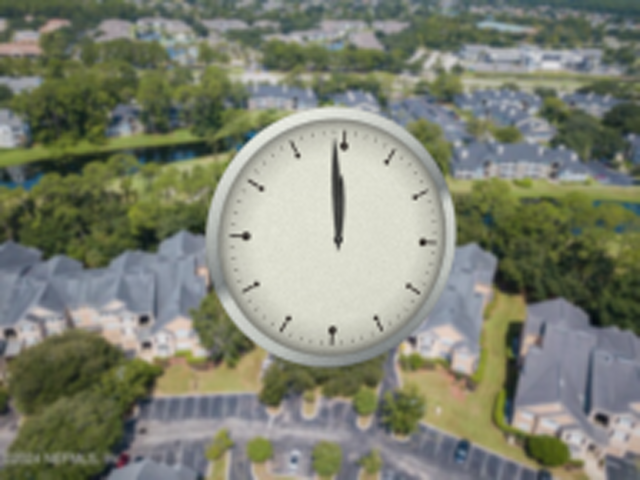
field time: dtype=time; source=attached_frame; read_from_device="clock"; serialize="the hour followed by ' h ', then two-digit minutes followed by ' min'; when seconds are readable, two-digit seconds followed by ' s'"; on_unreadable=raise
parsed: 11 h 59 min
